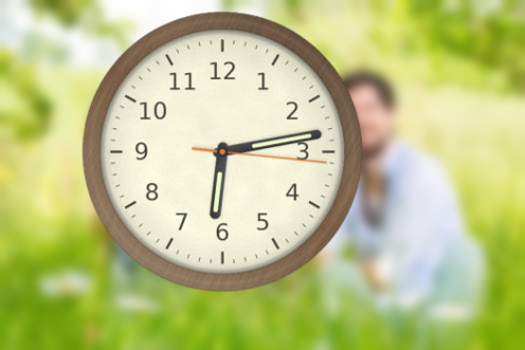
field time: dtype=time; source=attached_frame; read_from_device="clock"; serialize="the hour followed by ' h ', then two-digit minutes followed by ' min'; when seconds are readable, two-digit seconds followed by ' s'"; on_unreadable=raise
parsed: 6 h 13 min 16 s
